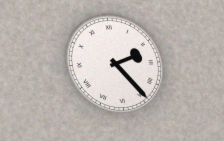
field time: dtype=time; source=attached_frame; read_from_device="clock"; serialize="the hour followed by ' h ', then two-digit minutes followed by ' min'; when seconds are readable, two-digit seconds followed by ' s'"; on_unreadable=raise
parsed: 2 h 24 min
